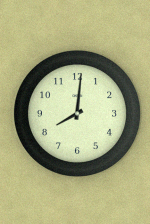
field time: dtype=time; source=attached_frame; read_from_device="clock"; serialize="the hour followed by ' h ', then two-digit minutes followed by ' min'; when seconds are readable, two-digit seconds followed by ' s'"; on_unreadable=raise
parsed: 8 h 01 min
